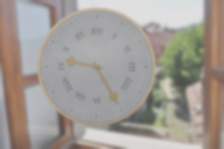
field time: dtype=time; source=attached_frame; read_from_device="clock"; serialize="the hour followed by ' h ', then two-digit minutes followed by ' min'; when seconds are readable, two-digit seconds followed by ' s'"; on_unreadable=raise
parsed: 9 h 25 min
